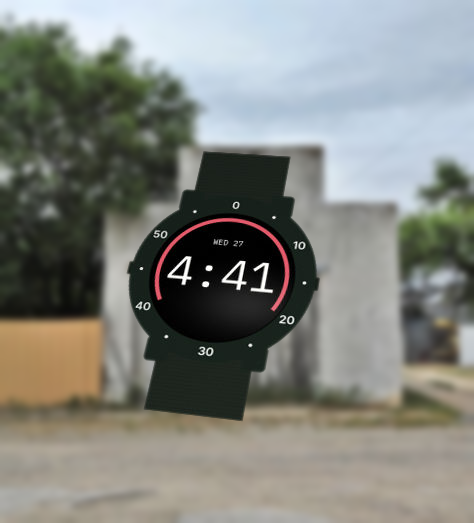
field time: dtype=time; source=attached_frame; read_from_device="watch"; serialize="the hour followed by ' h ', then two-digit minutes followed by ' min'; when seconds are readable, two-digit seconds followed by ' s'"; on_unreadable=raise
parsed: 4 h 41 min
